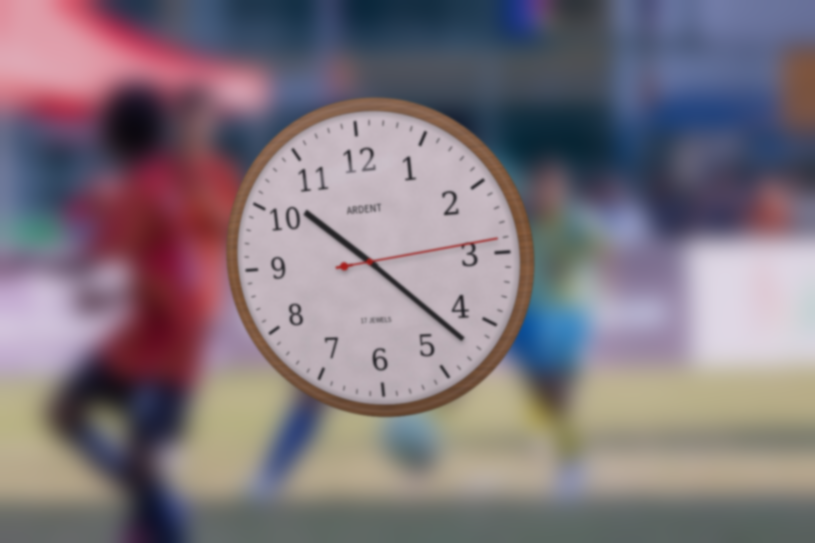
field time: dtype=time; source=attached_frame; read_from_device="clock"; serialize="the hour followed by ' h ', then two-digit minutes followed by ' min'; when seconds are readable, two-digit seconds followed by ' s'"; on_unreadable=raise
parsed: 10 h 22 min 14 s
